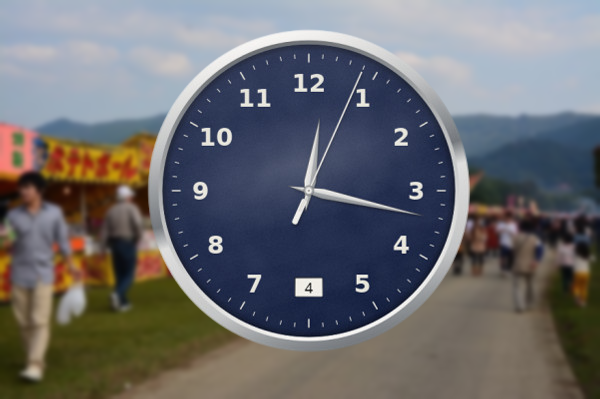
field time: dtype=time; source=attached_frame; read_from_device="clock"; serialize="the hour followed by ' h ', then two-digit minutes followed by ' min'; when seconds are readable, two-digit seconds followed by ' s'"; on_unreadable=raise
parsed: 12 h 17 min 04 s
